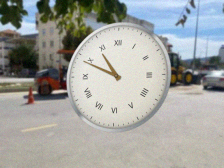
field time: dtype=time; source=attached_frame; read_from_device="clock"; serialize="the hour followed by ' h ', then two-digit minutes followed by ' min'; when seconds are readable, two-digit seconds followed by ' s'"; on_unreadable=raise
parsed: 10 h 49 min
